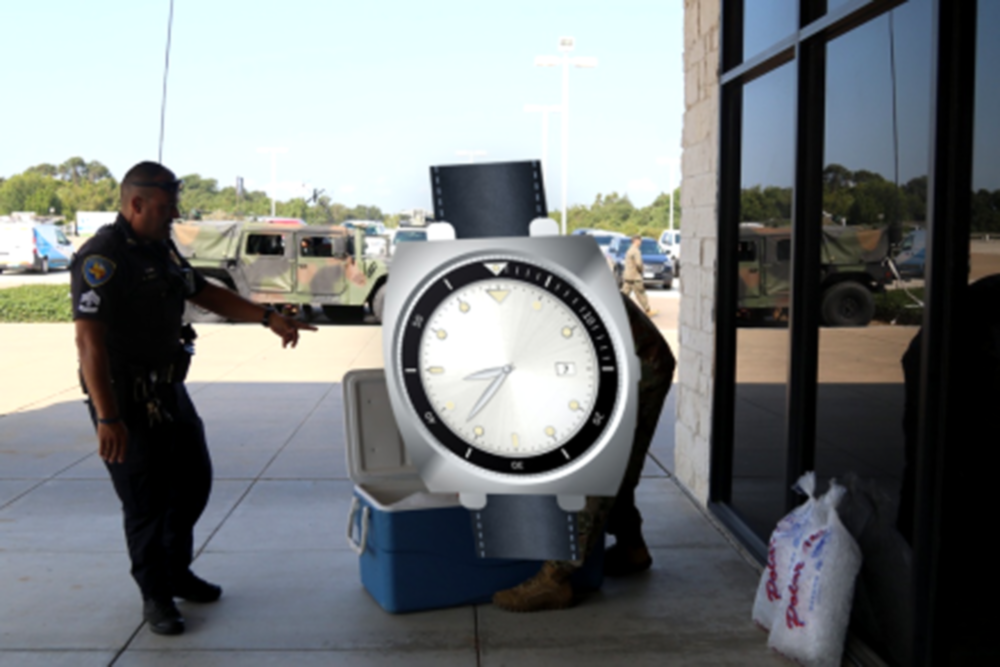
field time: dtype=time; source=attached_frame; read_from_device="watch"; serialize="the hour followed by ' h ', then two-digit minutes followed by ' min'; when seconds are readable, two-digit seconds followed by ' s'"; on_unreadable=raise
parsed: 8 h 37 min
